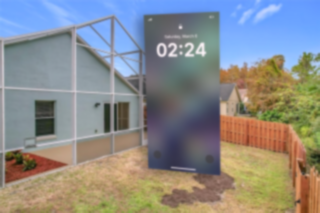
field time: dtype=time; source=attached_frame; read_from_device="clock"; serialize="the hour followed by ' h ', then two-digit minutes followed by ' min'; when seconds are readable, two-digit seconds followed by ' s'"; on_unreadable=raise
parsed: 2 h 24 min
